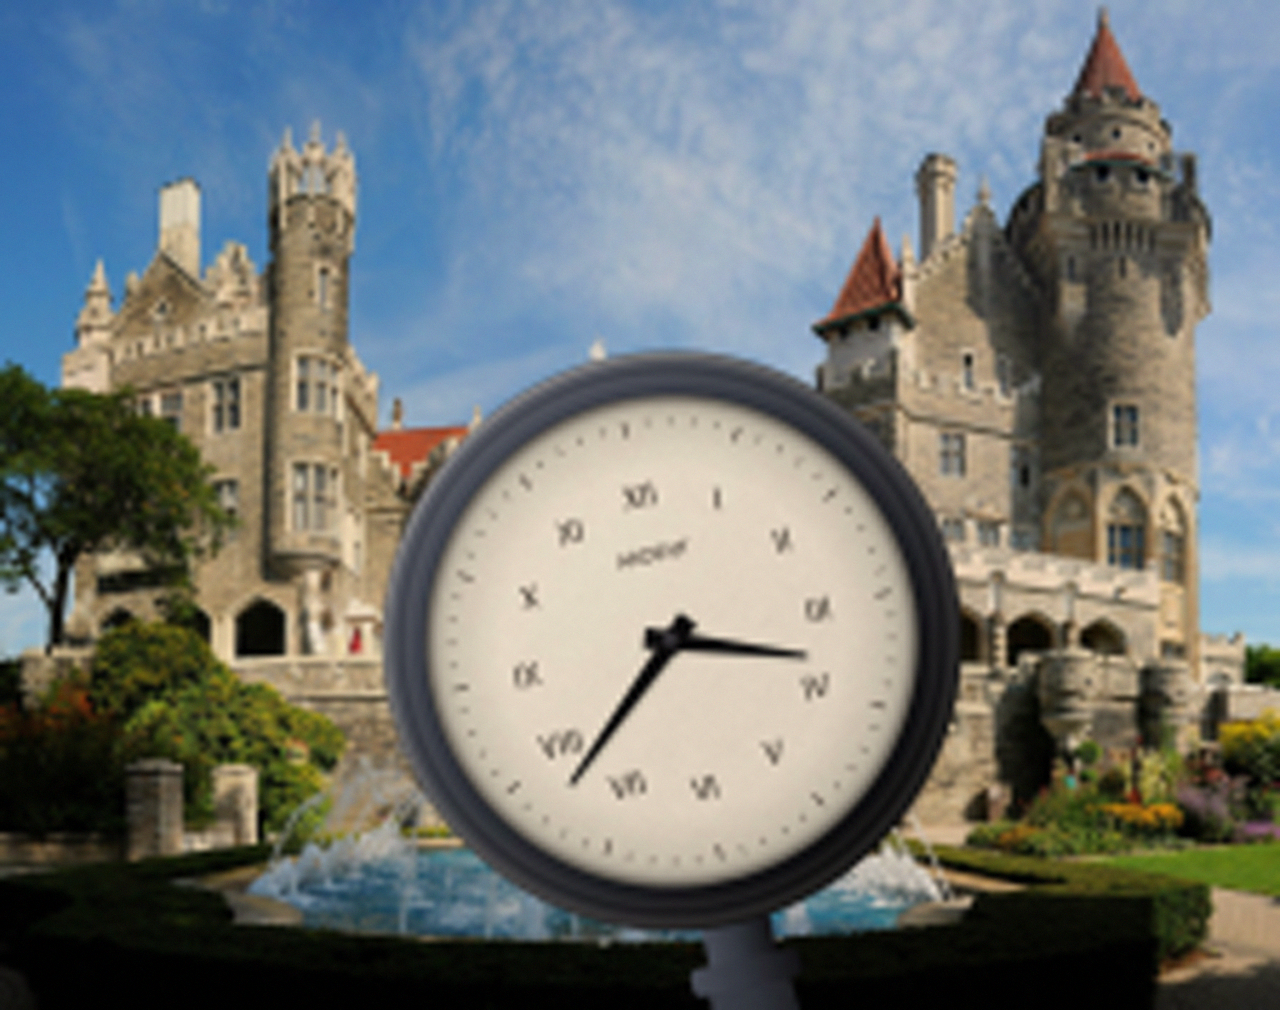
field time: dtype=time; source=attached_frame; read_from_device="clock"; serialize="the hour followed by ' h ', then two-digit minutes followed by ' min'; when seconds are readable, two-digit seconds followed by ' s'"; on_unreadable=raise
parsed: 3 h 38 min
